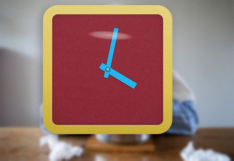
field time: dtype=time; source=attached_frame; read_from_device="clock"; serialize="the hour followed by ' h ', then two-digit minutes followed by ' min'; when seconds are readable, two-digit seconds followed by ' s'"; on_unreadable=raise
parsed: 4 h 02 min
